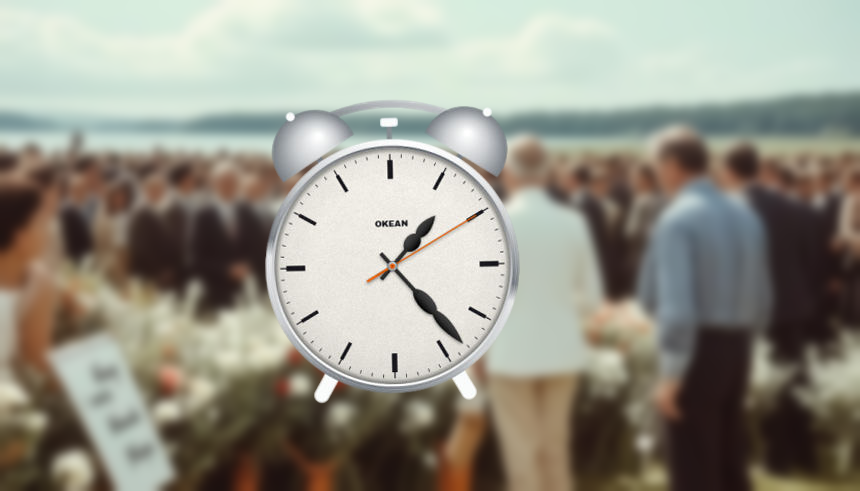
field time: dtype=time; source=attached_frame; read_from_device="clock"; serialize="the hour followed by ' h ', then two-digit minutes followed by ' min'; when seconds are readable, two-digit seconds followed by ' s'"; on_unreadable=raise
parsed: 1 h 23 min 10 s
